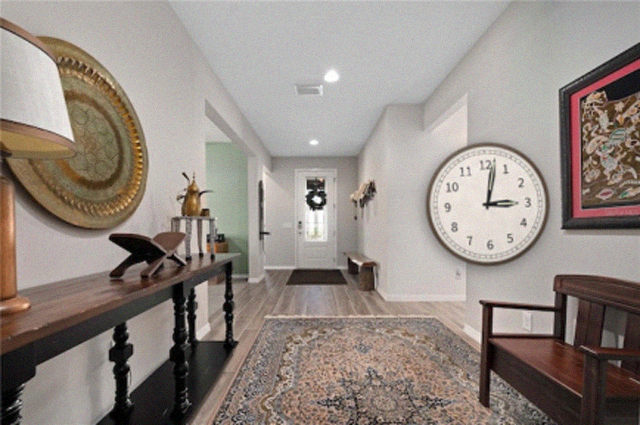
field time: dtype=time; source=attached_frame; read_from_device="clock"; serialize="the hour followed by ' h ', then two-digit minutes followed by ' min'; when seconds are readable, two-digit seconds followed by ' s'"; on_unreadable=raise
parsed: 3 h 02 min
